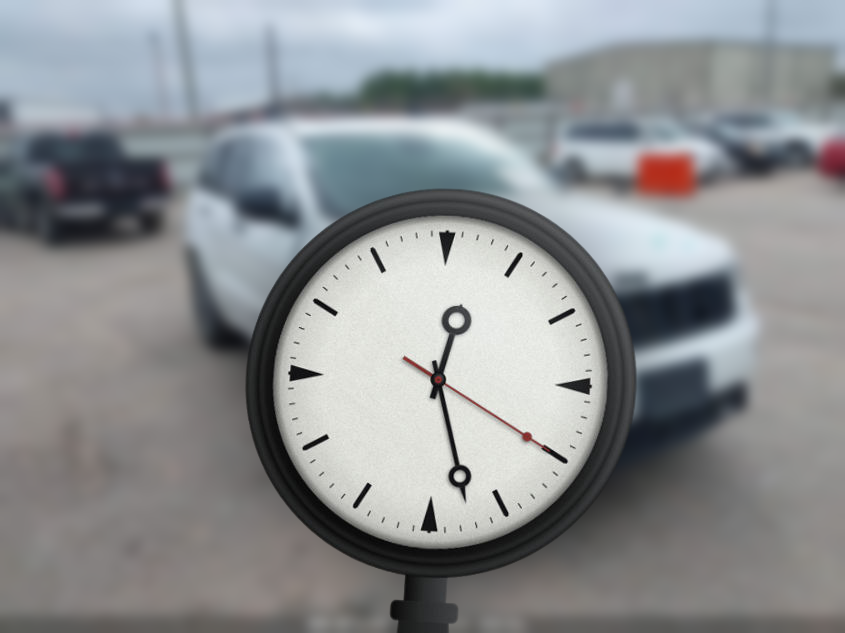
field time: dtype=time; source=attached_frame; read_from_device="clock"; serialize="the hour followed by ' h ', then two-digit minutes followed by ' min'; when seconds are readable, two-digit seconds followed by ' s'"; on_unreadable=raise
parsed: 12 h 27 min 20 s
